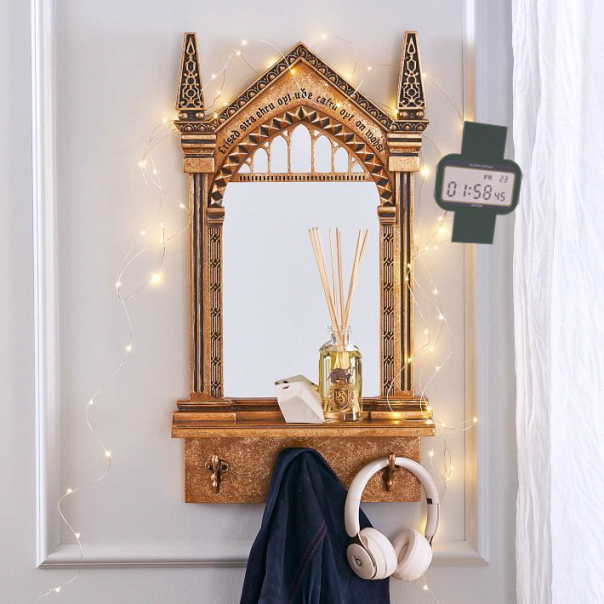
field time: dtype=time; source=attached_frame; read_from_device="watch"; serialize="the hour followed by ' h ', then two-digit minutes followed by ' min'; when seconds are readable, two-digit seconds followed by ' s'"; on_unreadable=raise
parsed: 1 h 58 min 45 s
